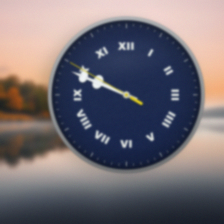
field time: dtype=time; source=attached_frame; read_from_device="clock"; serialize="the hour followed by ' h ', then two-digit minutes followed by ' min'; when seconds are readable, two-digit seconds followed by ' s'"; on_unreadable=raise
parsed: 9 h 48 min 50 s
